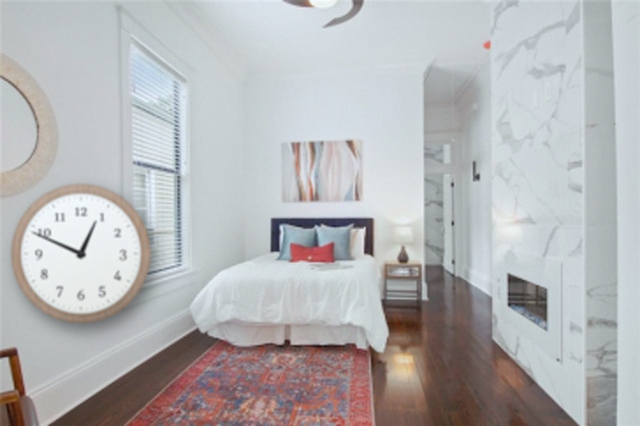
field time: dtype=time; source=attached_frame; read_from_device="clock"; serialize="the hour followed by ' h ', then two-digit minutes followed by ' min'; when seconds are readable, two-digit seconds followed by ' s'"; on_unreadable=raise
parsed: 12 h 49 min
